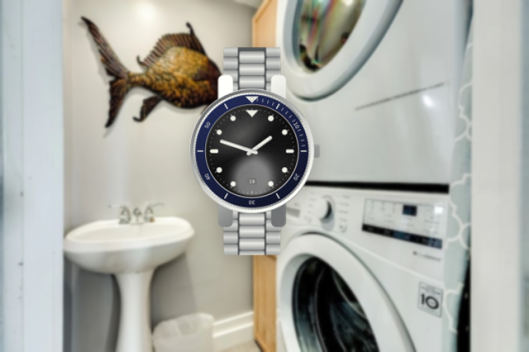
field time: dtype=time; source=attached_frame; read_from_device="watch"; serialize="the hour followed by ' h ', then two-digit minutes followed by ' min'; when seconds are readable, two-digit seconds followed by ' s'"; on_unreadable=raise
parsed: 1 h 48 min
